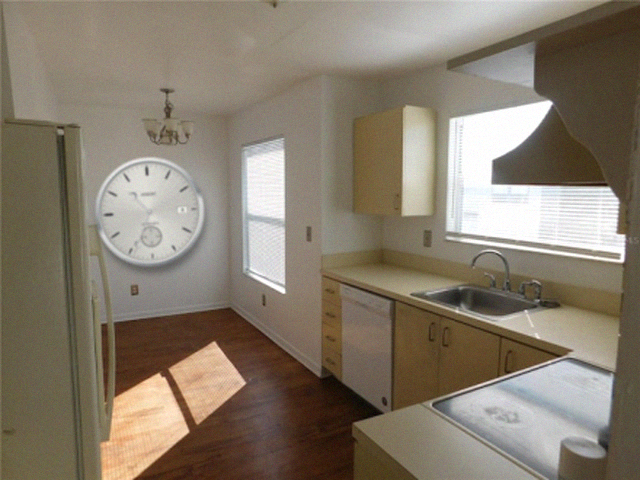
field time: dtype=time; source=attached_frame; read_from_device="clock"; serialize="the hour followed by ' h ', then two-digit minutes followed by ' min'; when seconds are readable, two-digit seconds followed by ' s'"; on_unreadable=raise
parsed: 10 h 34 min
